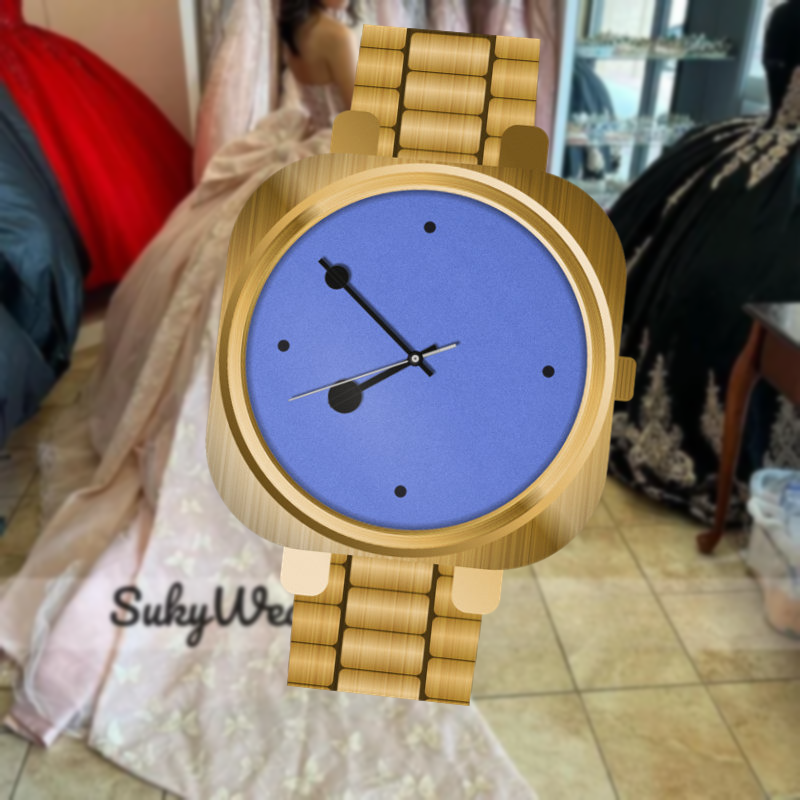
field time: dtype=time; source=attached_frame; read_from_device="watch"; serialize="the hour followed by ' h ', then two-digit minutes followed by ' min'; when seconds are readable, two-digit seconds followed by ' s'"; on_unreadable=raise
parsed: 7 h 51 min 41 s
